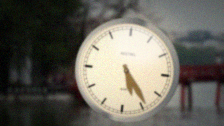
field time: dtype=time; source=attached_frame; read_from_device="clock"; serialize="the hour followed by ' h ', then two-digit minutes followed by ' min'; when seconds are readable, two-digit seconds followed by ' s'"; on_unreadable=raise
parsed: 5 h 24 min
